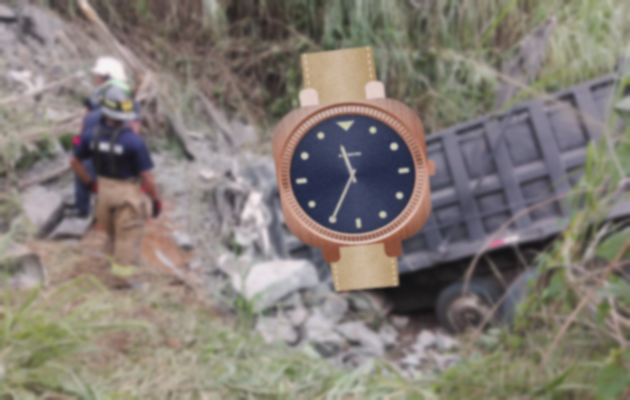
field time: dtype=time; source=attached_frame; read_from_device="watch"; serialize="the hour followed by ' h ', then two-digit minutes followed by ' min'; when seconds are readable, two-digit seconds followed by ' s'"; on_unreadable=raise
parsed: 11 h 35 min
